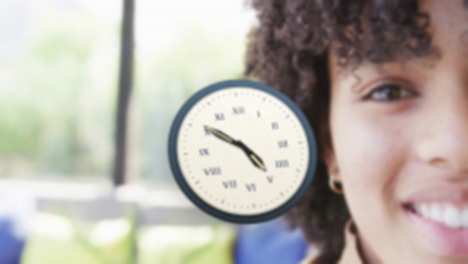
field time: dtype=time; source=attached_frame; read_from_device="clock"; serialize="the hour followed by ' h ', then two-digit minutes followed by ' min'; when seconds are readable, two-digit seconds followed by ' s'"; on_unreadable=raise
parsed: 4 h 51 min
